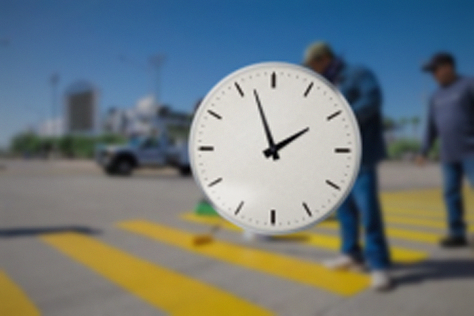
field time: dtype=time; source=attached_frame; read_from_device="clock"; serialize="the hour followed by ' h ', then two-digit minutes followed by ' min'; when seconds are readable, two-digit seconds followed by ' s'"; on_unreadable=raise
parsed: 1 h 57 min
